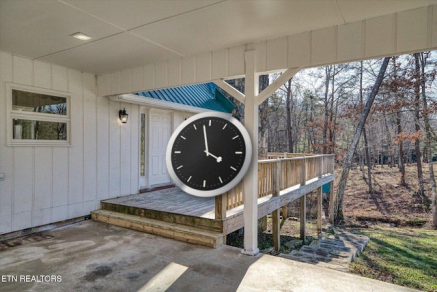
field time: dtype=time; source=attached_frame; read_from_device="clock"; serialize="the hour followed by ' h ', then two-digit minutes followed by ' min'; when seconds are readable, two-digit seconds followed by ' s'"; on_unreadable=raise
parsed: 3 h 58 min
